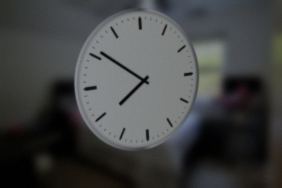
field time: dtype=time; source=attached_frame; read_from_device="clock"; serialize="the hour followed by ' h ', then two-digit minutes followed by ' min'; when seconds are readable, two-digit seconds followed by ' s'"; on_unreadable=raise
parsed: 7 h 51 min
